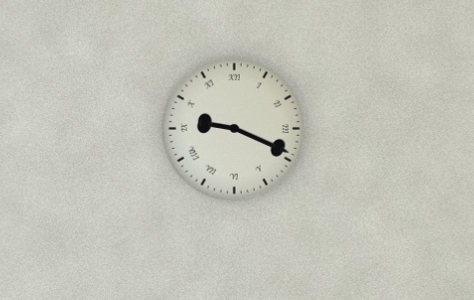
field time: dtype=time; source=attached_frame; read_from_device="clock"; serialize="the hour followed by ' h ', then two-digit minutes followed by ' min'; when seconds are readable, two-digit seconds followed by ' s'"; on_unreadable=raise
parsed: 9 h 19 min
